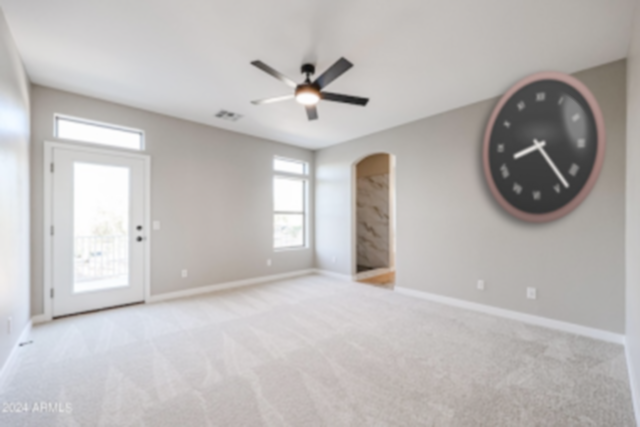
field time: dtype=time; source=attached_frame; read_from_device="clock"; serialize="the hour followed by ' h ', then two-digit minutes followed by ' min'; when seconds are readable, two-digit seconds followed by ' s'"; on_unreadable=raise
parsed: 8 h 23 min
